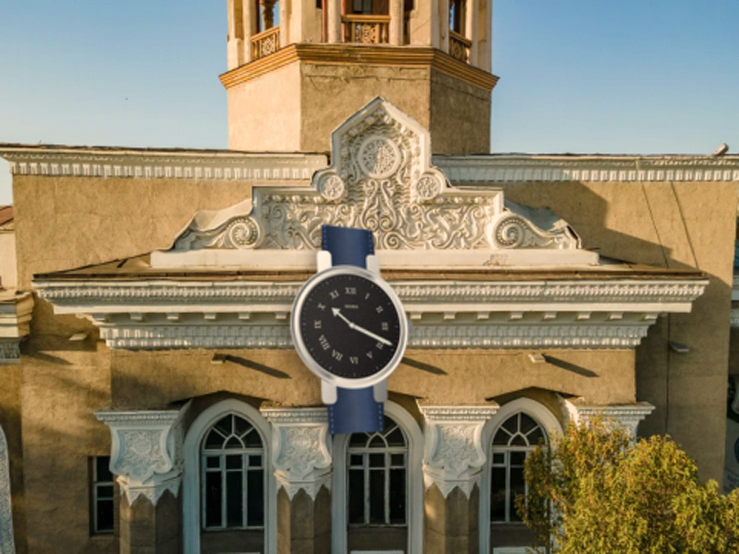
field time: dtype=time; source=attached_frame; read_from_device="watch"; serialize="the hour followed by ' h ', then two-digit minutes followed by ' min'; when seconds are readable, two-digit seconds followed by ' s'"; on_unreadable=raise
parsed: 10 h 19 min
